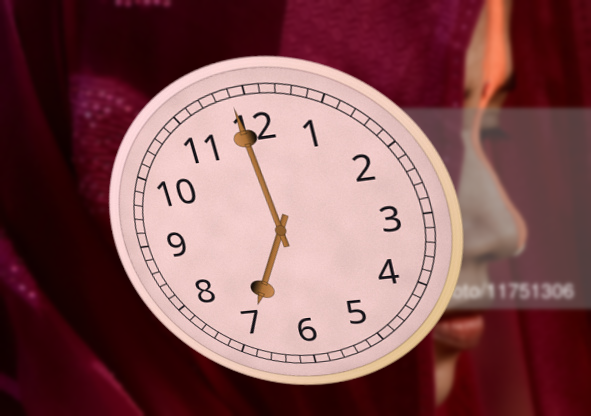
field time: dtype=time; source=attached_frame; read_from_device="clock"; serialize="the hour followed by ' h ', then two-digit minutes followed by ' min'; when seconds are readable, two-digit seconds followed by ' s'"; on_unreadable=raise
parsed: 6 h 59 min
